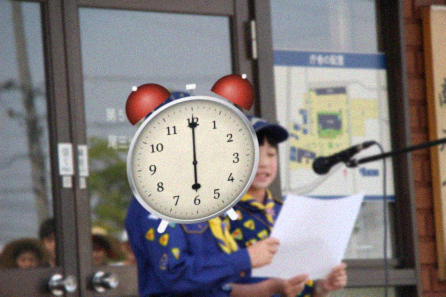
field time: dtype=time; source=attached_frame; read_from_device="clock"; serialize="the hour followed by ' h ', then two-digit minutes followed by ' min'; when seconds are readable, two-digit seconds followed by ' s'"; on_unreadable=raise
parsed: 6 h 00 min
